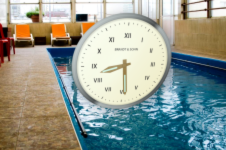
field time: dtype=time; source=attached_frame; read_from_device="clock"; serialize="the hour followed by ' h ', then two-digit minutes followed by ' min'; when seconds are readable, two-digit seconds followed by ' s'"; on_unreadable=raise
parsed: 8 h 29 min
